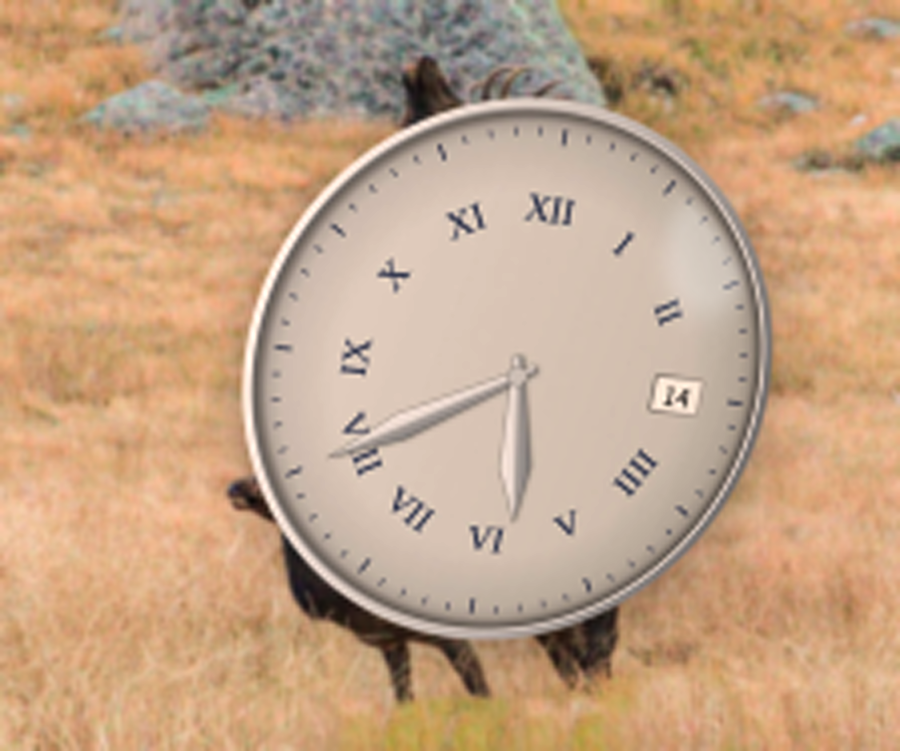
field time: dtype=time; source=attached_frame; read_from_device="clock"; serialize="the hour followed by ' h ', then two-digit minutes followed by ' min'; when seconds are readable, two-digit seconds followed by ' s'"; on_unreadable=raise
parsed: 5 h 40 min
